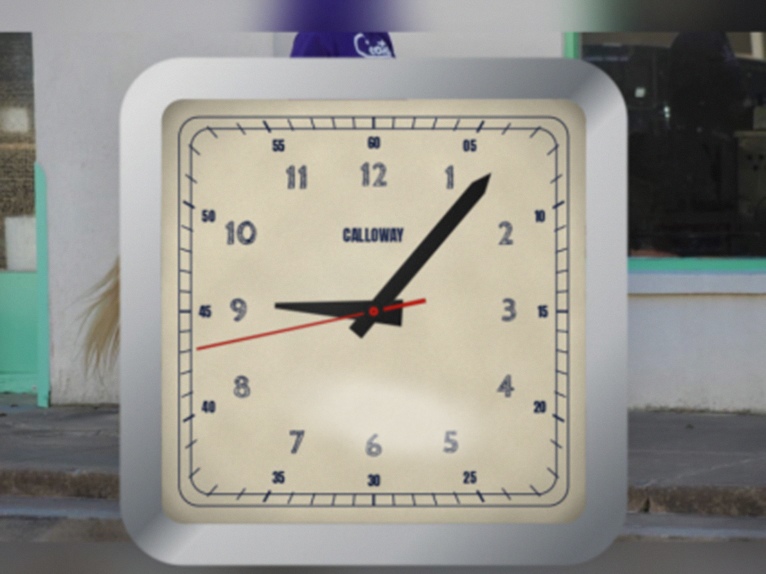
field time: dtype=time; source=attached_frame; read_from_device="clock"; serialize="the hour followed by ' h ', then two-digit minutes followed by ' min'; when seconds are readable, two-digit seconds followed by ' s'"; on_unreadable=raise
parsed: 9 h 06 min 43 s
